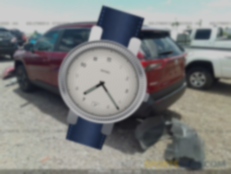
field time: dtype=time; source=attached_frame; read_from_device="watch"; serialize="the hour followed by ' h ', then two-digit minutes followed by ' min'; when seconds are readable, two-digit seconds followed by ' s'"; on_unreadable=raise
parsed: 7 h 22 min
